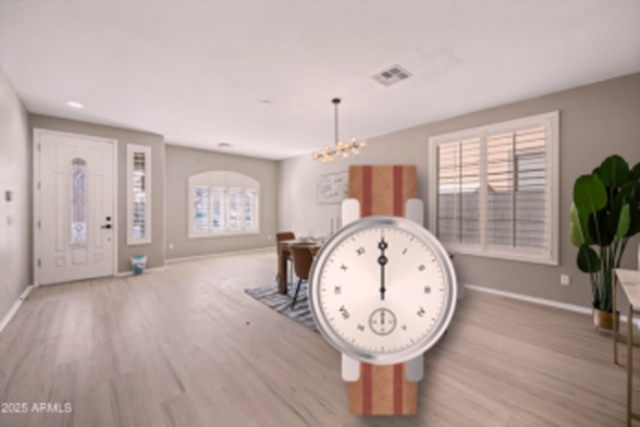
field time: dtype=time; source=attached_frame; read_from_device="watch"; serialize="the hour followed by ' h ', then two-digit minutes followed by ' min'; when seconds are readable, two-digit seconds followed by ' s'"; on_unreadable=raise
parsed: 12 h 00 min
